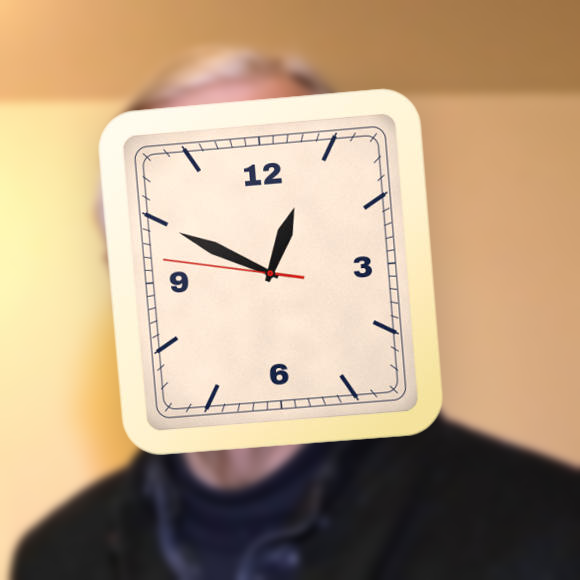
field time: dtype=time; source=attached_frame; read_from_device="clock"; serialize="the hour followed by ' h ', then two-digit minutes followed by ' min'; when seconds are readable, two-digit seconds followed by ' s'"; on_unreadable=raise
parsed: 12 h 49 min 47 s
